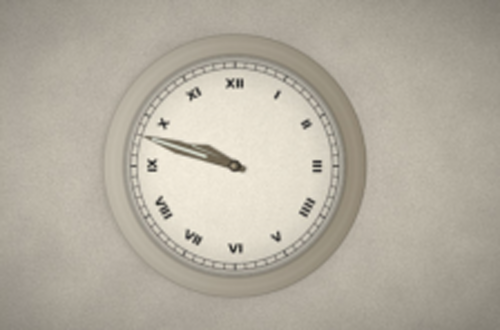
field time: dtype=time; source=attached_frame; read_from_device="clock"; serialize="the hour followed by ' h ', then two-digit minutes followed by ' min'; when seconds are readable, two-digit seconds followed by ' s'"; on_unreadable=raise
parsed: 9 h 48 min
